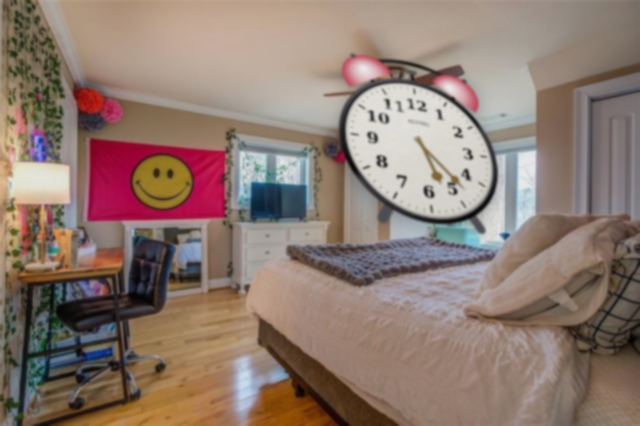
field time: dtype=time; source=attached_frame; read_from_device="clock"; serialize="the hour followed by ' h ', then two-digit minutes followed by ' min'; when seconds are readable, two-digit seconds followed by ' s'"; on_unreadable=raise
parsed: 5 h 23 min
